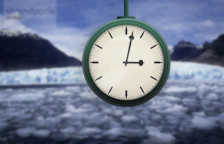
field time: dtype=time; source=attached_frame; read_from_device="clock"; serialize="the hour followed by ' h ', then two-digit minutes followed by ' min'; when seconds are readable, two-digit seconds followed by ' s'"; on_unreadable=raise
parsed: 3 h 02 min
